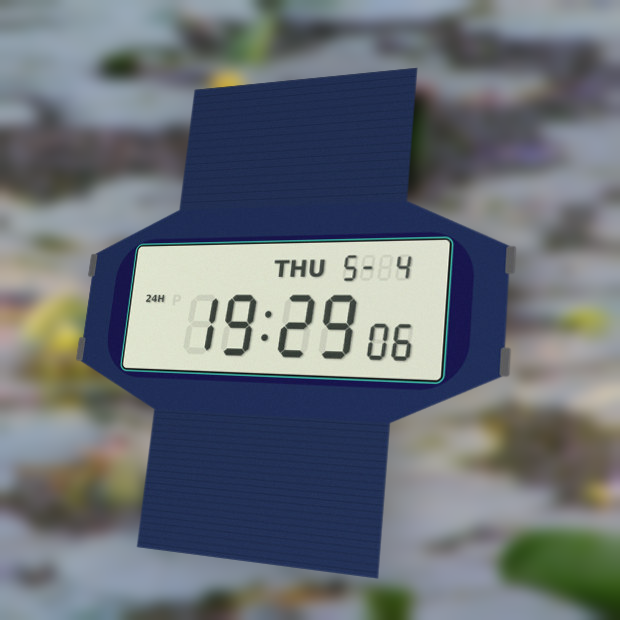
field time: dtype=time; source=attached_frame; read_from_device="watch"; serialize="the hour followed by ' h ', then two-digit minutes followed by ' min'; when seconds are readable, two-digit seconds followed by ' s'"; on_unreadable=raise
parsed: 19 h 29 min 06 s
